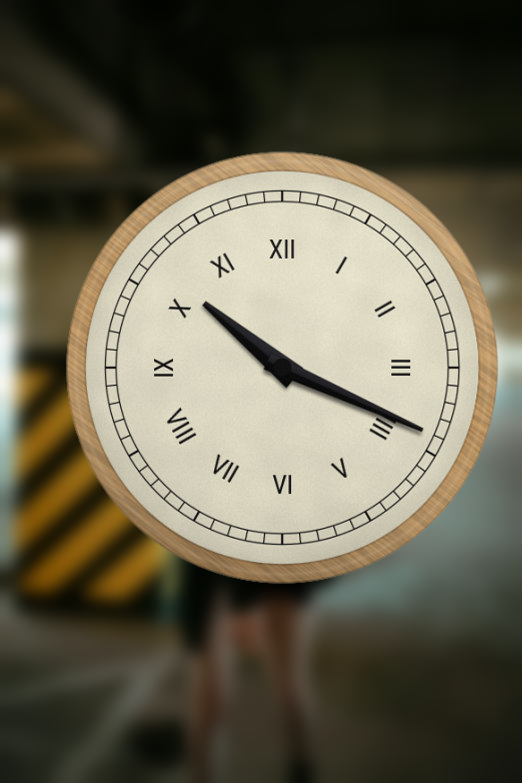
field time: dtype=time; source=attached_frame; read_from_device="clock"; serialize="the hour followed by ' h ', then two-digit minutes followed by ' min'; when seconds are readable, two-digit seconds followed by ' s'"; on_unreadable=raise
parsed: 10 h 19 min
